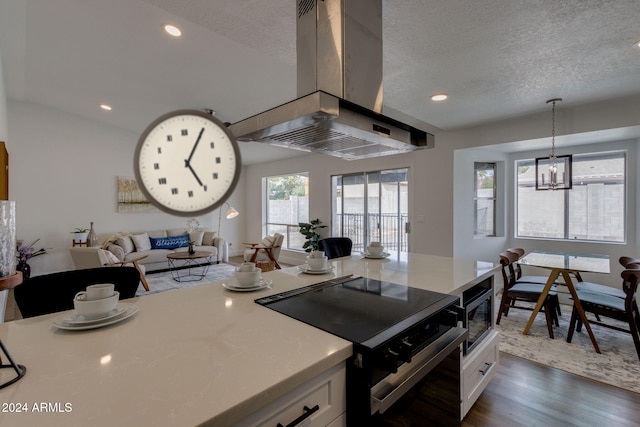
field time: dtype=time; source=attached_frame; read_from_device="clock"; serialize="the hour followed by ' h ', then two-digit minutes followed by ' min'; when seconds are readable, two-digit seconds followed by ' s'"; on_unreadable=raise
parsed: 5 h 05 min
